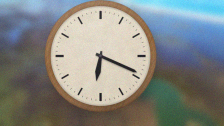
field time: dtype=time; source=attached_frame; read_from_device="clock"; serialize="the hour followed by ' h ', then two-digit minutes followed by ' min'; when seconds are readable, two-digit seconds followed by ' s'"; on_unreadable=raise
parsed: 6 h 19 min
